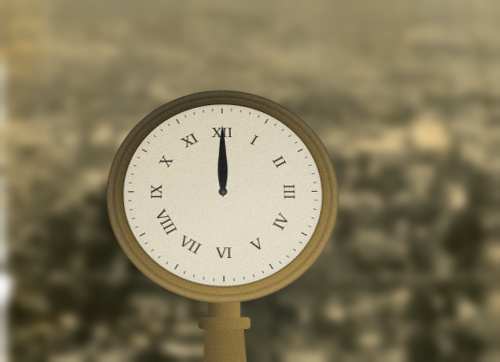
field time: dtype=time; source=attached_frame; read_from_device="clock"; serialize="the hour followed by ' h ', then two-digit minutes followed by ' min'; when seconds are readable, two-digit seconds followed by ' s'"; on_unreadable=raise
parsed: 12 h 00 min
